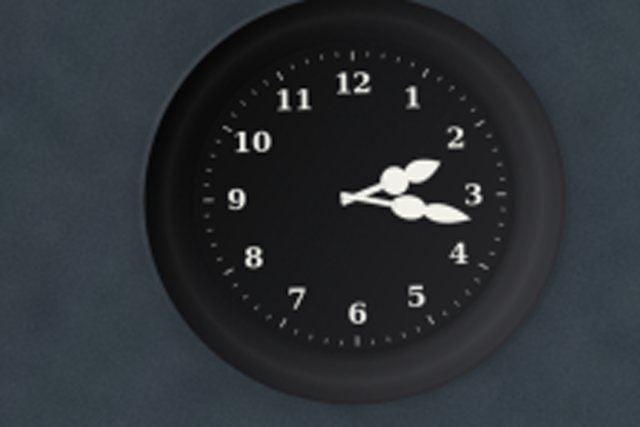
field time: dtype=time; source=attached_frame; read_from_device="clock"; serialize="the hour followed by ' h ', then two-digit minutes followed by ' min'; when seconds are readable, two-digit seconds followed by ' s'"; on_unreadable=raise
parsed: 2 h 17 min
